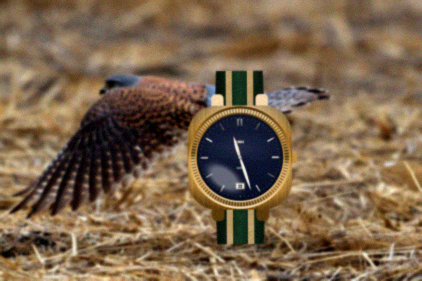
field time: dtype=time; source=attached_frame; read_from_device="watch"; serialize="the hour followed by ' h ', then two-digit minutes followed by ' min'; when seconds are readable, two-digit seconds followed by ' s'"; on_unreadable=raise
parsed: 11 h 27 min
